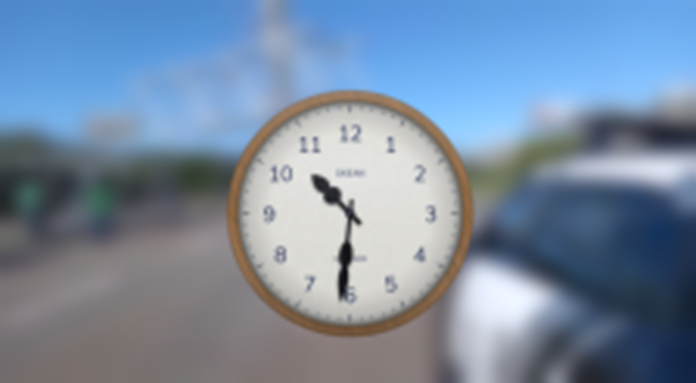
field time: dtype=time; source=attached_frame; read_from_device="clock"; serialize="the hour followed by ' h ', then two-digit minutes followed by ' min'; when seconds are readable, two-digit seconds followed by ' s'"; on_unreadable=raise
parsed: 10 h 31 min
